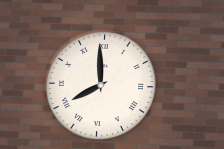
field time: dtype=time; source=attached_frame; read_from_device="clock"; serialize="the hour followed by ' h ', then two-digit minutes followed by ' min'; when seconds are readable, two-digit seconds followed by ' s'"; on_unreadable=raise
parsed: 7 h 59 min
